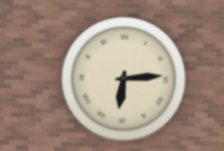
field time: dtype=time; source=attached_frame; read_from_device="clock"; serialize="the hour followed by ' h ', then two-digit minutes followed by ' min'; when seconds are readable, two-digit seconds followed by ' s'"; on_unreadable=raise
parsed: 6 h 14 min
